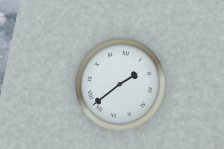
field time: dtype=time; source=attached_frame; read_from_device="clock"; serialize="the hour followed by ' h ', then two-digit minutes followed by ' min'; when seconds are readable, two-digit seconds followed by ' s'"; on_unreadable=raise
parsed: 1 h 37 min
